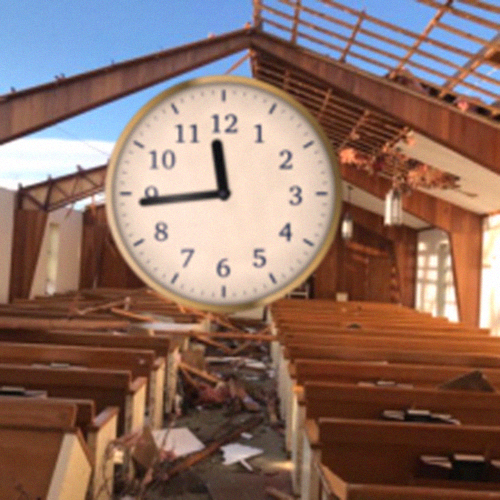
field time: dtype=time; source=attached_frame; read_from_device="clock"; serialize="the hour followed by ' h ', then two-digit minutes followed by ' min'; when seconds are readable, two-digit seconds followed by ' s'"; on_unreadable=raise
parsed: 11 h 44 min
